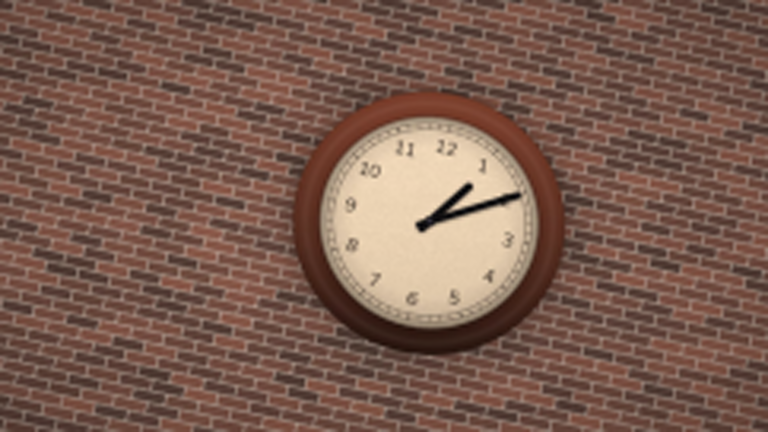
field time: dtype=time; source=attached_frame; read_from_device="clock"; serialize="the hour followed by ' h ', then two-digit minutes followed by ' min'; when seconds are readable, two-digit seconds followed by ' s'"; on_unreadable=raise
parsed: 1 h 10 min
